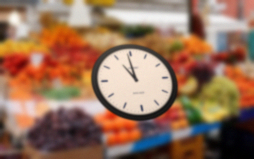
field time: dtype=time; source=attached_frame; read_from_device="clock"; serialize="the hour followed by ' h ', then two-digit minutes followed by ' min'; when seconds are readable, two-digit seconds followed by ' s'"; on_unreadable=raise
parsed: 10 h 59 min
